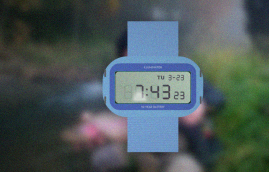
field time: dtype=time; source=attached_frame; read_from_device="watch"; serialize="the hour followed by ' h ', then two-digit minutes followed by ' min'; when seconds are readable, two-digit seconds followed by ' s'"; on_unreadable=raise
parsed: 7 h 43 min 23 s
